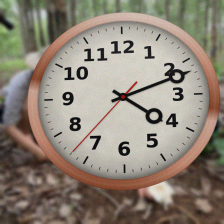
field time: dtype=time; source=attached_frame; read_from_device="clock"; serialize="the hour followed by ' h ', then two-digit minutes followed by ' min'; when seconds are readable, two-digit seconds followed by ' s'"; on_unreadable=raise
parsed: 4 h 11 min 37 s
